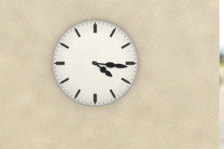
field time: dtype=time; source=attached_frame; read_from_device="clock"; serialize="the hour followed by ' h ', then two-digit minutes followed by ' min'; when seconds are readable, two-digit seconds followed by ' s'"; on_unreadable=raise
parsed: 4 h 16 min
